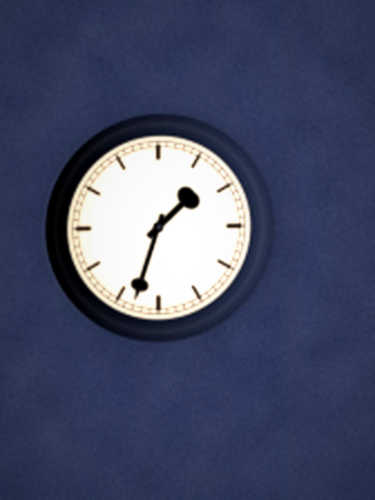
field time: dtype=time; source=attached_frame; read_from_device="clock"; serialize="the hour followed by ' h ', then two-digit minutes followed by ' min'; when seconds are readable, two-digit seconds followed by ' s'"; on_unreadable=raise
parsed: 1 h 33 min
